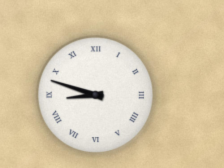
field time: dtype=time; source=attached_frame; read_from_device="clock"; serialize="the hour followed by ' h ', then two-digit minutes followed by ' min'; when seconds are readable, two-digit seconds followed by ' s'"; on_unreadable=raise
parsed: 8 h 48 min
